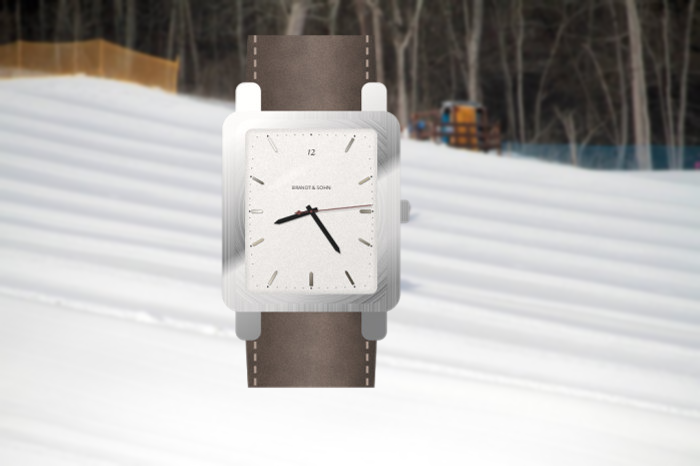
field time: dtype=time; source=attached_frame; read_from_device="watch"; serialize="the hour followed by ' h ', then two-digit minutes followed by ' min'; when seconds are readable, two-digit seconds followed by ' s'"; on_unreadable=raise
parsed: 8 h 24 min 14 s
